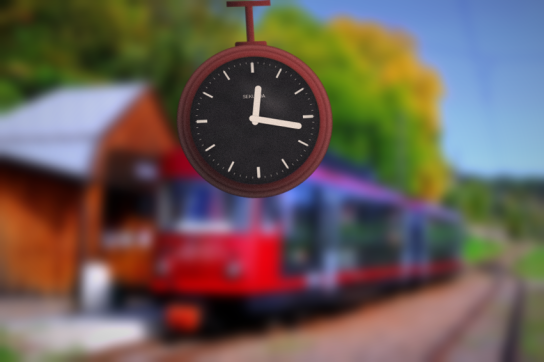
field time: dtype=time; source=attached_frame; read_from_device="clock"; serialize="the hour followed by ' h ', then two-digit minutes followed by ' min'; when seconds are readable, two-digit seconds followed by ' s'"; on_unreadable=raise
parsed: 12 h 17 min
